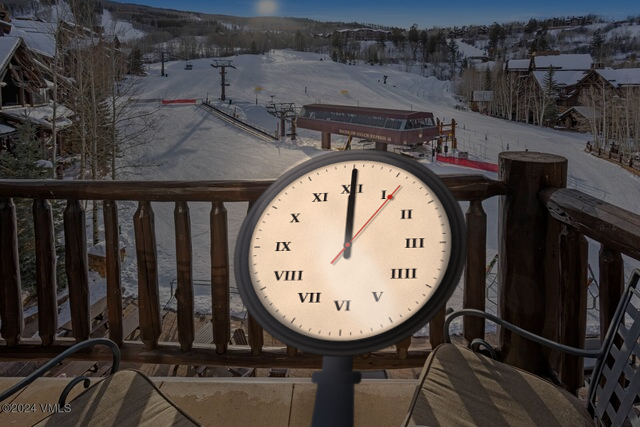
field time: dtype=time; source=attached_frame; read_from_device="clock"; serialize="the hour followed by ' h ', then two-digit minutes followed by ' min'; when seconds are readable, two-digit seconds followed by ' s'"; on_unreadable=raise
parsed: 12 h 00 min 06 s
